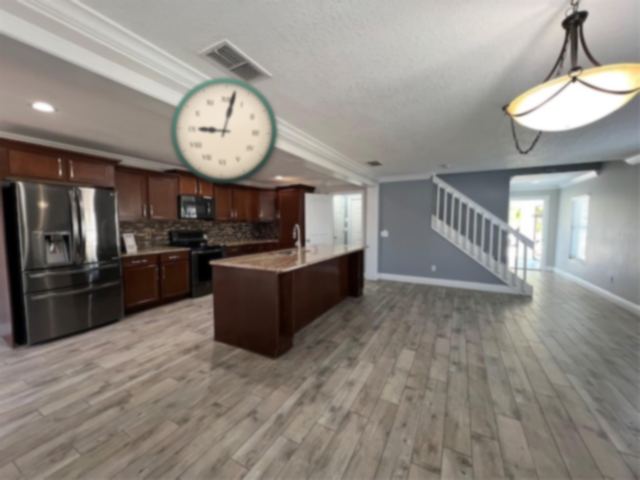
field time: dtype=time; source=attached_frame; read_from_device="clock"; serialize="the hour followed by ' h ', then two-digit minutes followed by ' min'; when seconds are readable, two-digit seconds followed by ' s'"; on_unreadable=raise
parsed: 9 h 02 min
